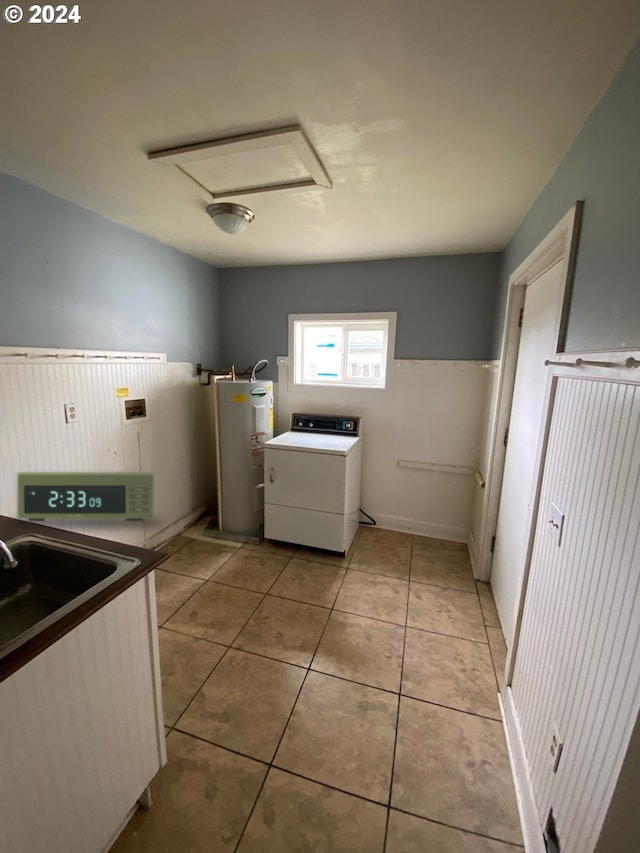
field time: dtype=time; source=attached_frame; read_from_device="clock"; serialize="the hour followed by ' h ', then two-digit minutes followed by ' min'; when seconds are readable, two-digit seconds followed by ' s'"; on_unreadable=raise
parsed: 2 h 33 min
